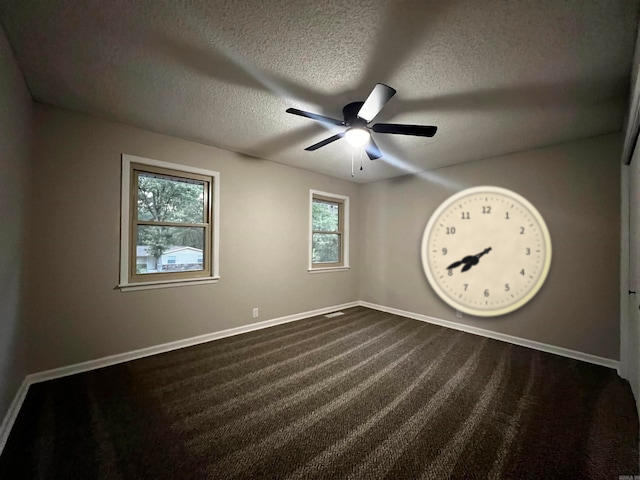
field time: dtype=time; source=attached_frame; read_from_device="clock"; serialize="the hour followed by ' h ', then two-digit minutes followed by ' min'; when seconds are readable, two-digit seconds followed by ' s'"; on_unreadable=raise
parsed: 7 h 41 min
